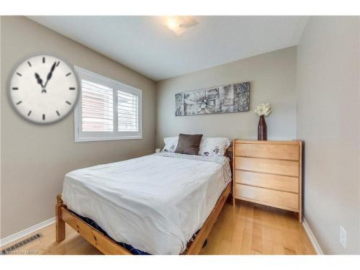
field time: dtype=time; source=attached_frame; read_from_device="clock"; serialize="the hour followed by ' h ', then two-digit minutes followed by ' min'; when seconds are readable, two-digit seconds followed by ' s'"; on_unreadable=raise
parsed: 11 h 04 min
